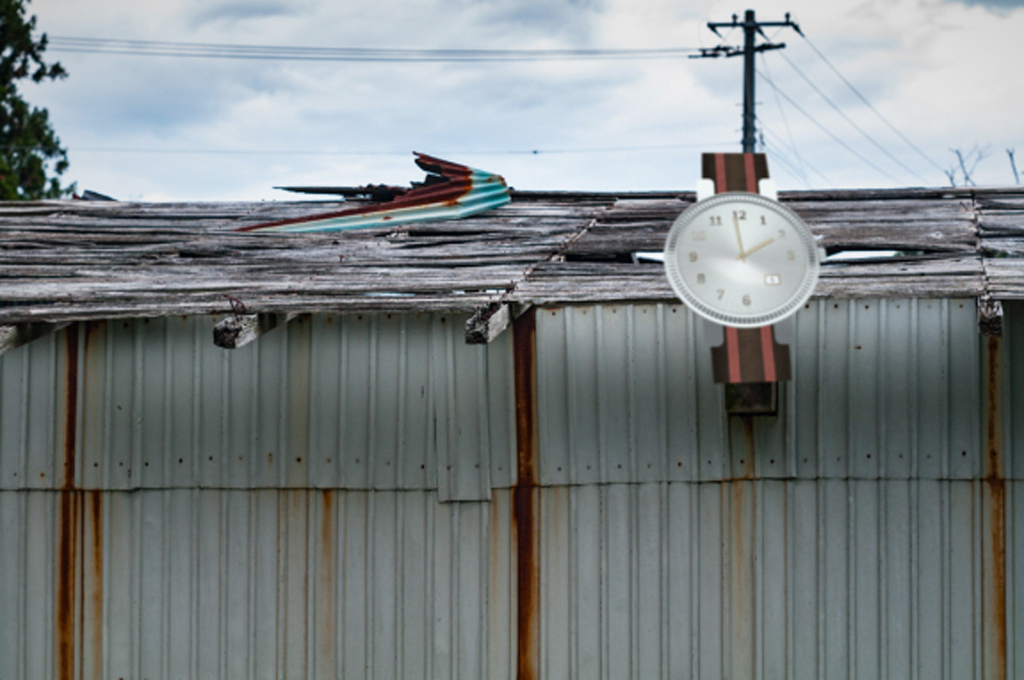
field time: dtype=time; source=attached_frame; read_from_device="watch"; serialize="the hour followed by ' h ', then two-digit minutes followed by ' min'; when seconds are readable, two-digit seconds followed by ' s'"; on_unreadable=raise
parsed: 1 h 59 min
